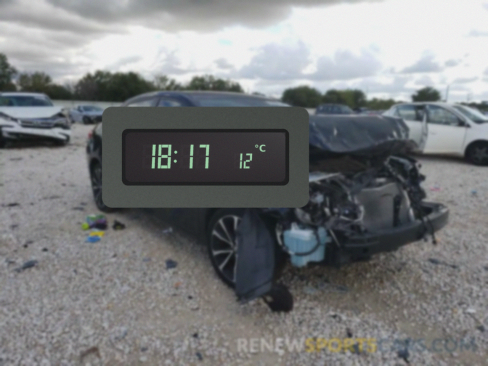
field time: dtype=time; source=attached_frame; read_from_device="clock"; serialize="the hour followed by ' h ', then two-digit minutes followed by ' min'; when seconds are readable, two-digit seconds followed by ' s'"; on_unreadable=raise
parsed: 18 h 17 min
